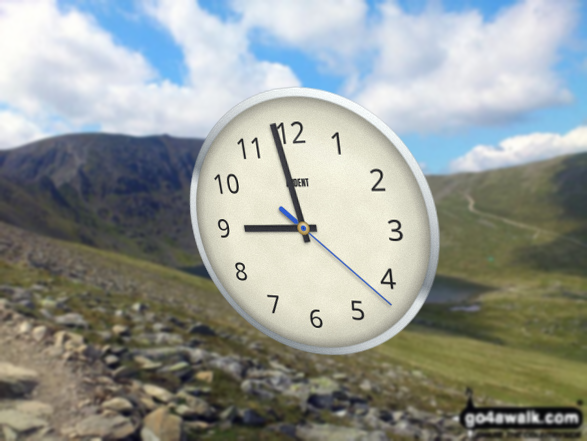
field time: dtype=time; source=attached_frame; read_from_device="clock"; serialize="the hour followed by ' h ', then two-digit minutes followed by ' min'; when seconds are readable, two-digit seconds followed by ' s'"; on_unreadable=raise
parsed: 8 h 58 min 22 s
